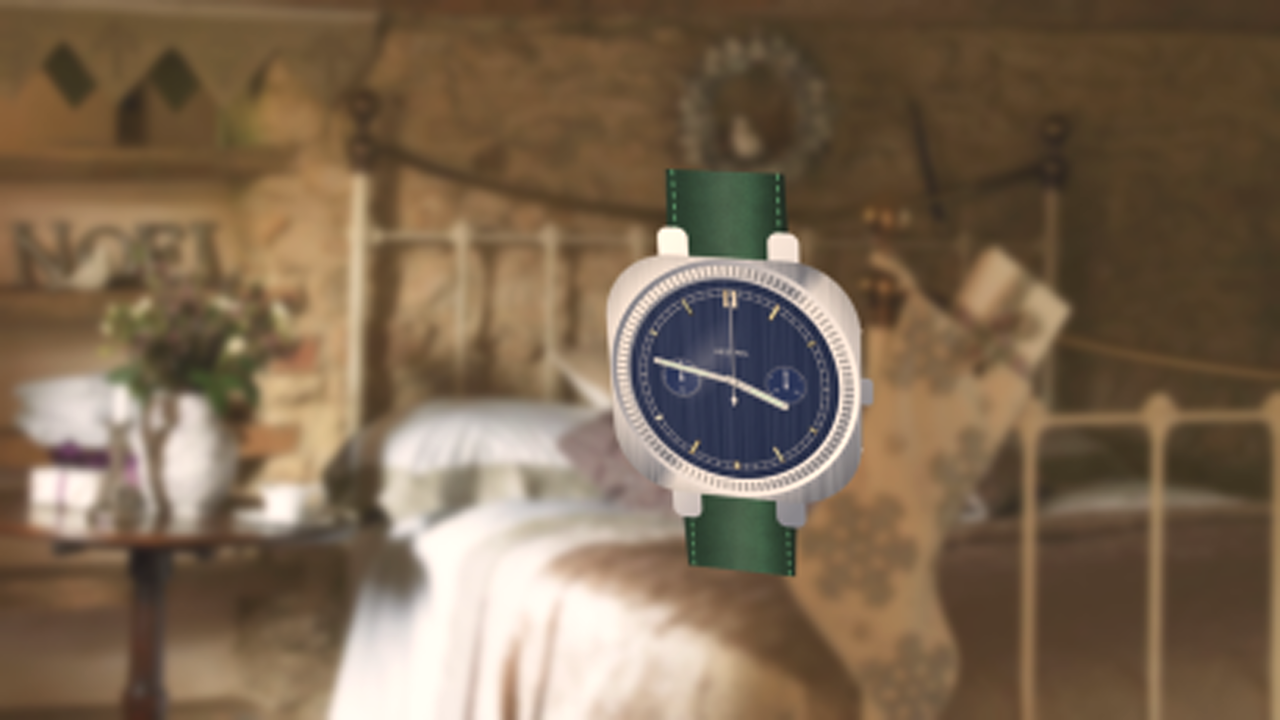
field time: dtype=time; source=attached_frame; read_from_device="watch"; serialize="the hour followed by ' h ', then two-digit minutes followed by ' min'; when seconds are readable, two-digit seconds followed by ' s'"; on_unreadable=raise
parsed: 3 h 47 min
